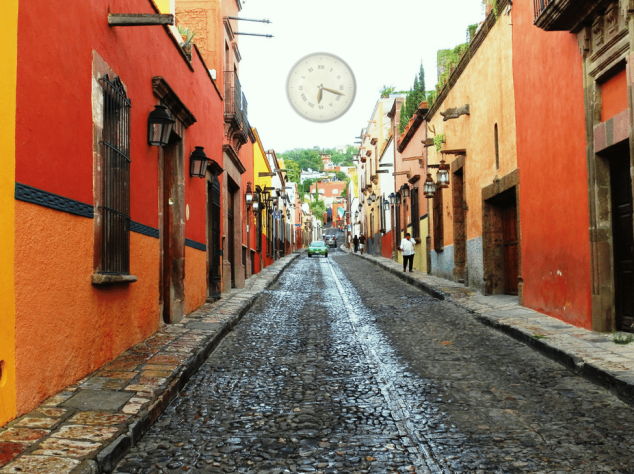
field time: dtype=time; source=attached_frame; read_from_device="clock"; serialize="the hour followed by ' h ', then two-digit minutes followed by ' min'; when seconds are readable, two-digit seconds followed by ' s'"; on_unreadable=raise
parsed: 6 h 18 min
